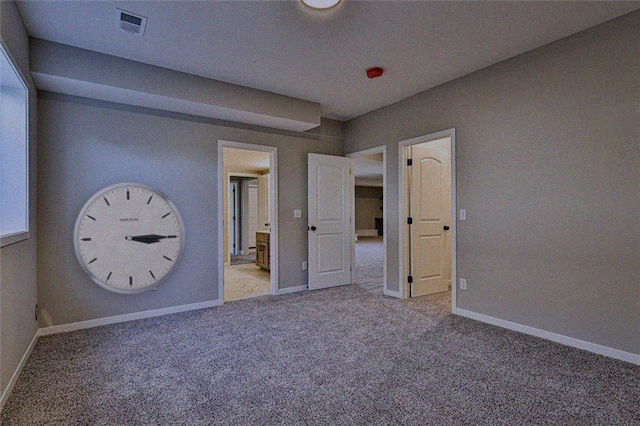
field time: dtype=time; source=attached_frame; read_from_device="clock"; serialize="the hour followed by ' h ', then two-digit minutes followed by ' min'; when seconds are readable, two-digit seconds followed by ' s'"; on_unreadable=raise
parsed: 3 h 15 min
